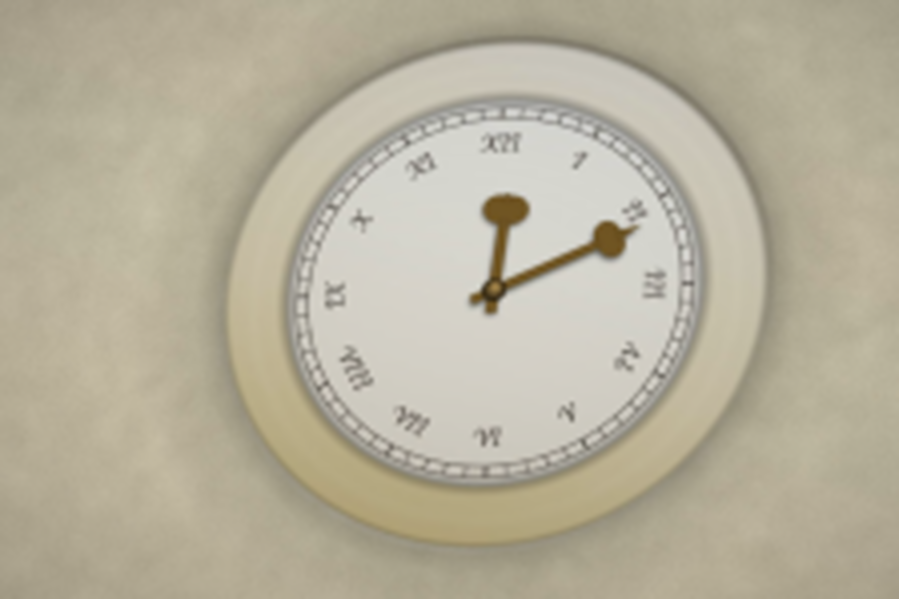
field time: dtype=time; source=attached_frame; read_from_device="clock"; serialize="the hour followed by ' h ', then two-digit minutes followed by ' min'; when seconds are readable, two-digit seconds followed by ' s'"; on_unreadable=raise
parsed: 12 h 11 min
